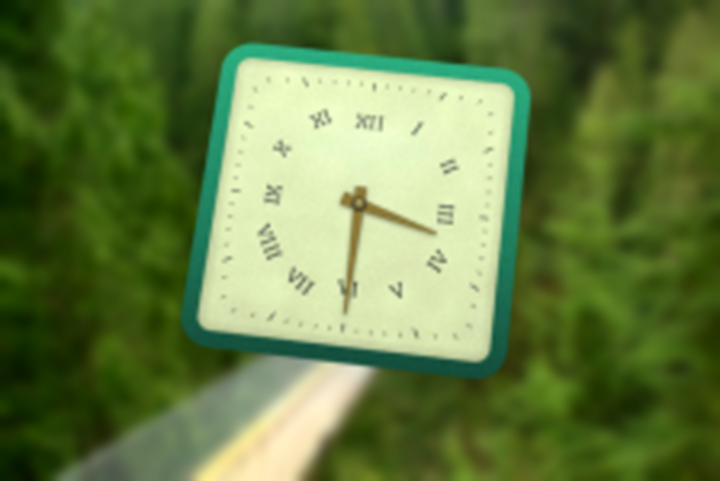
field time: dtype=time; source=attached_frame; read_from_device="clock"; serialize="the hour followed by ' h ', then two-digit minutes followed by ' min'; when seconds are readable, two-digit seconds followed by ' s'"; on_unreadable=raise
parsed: 3 h 30 min
